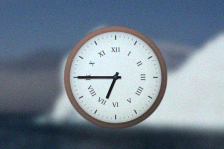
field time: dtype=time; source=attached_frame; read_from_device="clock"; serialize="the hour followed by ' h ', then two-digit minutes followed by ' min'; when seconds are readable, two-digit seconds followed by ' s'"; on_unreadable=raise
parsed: 6 h 45 min
